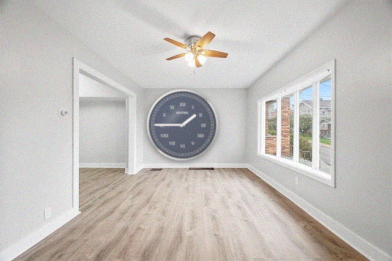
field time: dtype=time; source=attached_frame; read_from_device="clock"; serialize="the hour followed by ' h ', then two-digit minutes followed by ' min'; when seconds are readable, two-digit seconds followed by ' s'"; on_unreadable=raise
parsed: 1 h 45 min
